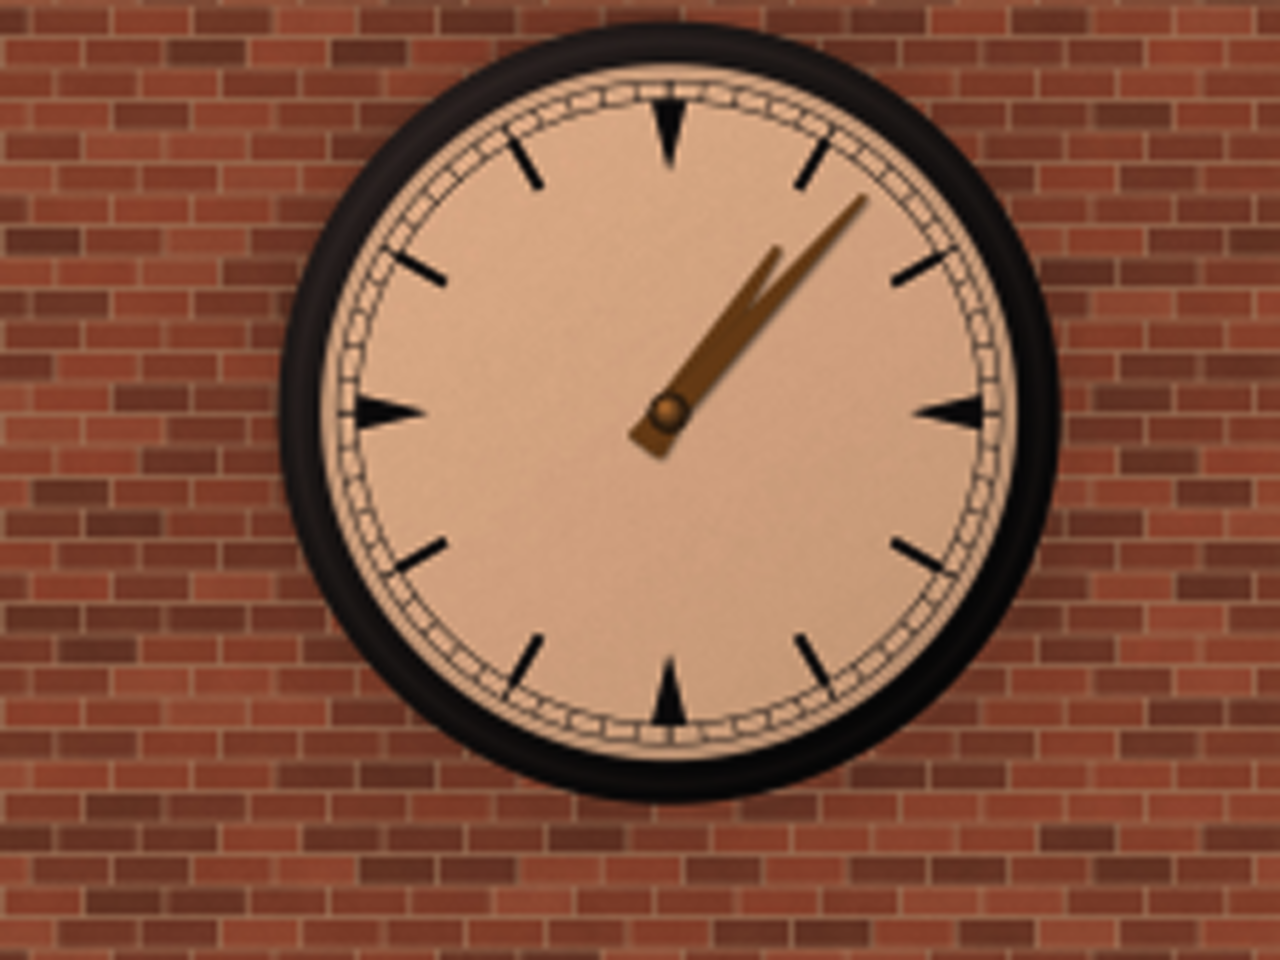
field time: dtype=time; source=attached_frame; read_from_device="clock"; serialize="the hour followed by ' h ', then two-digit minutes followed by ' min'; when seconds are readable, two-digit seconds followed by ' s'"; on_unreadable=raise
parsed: 1 h 07 min
